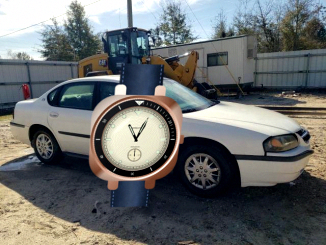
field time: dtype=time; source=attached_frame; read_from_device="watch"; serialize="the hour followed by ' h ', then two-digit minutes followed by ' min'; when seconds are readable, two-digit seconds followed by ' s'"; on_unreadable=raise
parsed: 11 h 04 min
